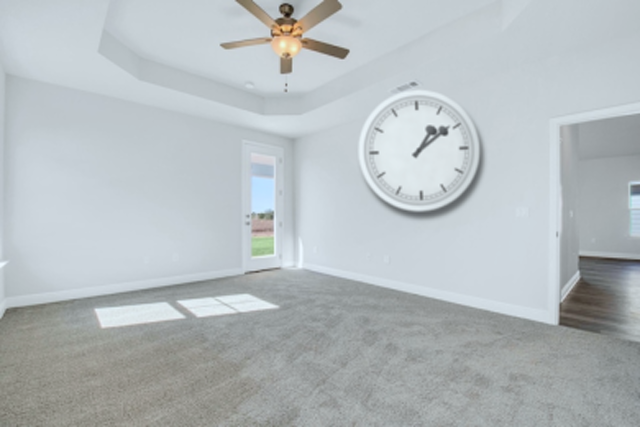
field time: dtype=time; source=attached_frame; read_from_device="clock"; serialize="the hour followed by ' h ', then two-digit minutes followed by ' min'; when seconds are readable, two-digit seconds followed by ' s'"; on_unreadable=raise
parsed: 1 h 09 min
